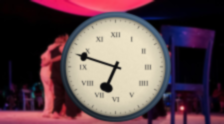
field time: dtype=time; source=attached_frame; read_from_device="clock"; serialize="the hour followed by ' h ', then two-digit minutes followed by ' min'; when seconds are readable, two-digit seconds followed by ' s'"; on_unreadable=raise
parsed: 6 h 48 min
